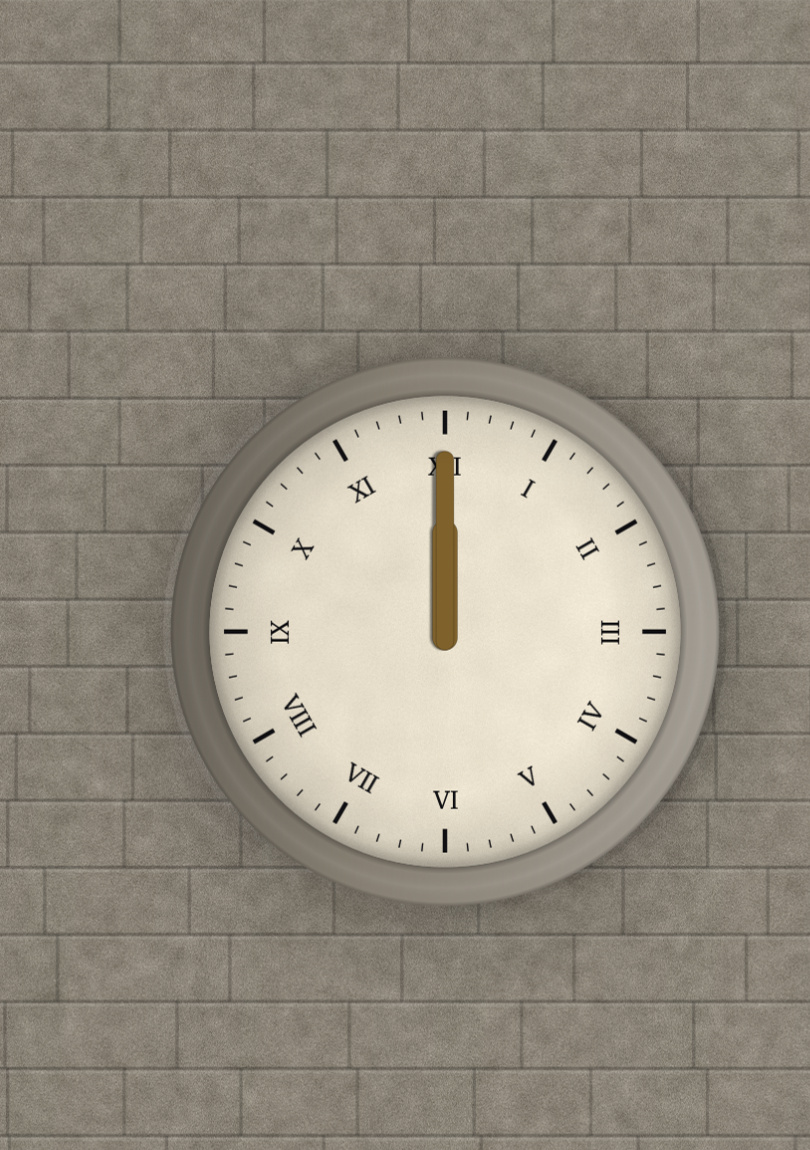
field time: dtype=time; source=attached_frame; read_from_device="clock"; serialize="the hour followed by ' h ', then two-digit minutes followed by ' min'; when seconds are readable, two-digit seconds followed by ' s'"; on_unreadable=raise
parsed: 12 h 00 min
